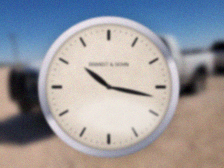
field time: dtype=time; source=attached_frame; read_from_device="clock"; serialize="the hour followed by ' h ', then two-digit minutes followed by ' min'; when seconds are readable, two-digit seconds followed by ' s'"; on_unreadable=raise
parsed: 10 h 17 min
